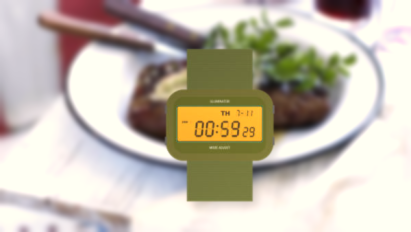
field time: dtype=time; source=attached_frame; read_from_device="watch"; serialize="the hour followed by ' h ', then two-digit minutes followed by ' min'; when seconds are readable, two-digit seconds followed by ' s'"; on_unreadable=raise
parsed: 0 h 59 min 29 s
